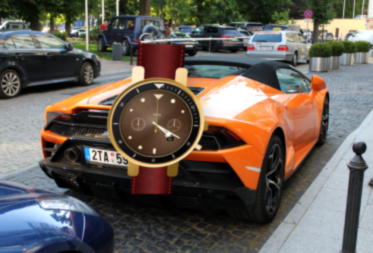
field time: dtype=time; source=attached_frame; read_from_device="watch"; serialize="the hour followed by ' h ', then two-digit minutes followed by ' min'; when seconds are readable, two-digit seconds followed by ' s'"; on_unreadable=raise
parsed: 4 h 20 min
